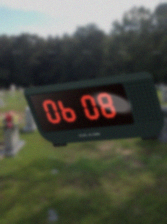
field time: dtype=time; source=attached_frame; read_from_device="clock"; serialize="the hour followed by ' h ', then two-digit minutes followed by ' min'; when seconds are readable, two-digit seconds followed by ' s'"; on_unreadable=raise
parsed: 6 h 08 min
